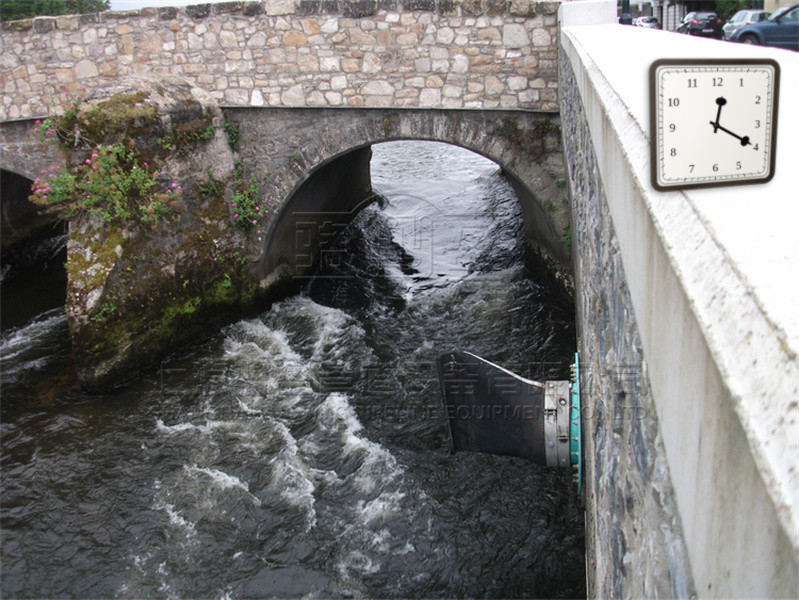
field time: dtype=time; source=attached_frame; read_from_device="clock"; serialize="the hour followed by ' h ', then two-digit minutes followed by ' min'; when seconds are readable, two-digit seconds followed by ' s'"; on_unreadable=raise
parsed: 12 h 20 min
